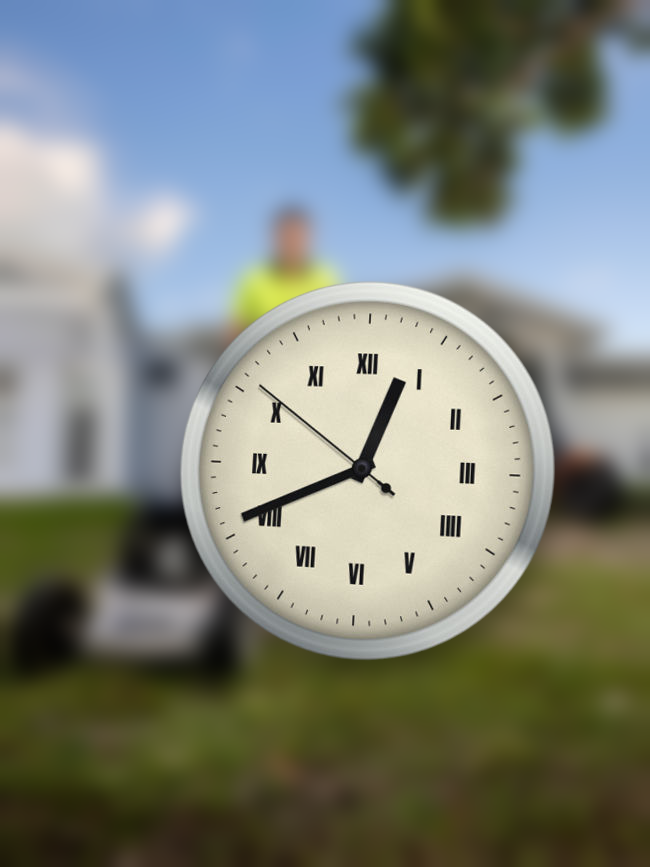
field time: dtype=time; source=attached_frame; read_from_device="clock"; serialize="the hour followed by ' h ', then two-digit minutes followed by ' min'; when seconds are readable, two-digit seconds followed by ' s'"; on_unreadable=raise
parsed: 12 h 40 min 51 s
